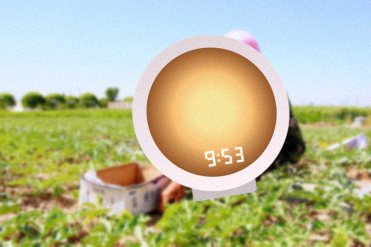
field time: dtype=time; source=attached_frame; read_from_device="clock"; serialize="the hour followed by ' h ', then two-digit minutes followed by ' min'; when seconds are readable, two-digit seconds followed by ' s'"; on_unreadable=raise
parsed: 9 h 53 min
